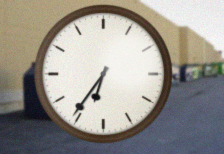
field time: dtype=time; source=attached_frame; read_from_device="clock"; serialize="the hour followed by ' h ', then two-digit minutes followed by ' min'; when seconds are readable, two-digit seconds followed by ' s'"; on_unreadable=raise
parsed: 6 h 36 min
